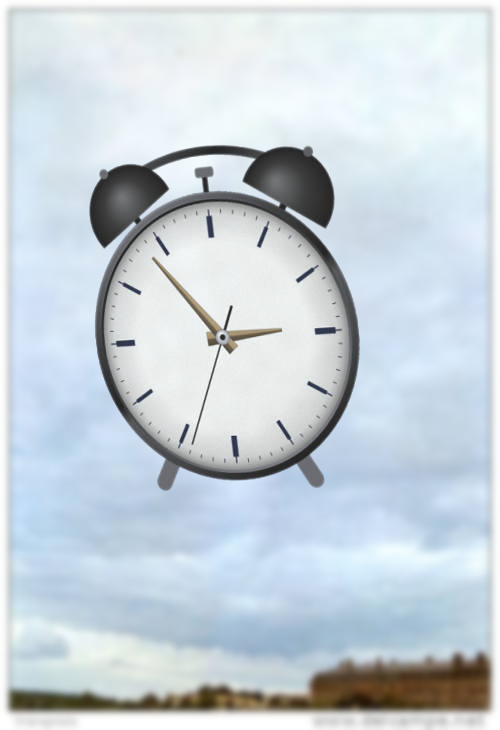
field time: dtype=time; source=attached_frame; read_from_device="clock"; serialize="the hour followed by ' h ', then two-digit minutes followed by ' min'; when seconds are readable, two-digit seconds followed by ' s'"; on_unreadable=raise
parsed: 2 h 53 min 34 s
